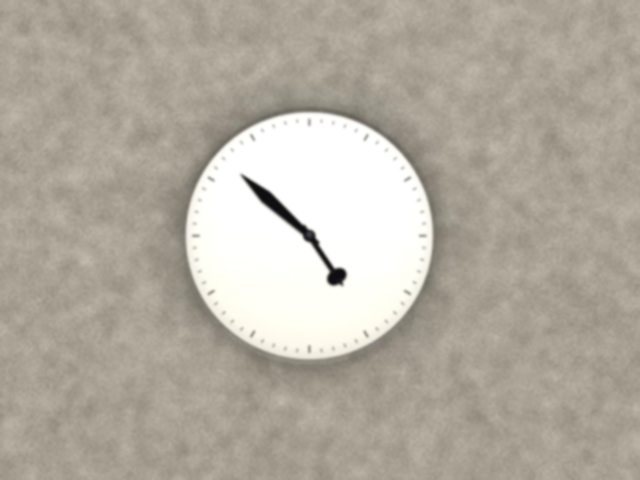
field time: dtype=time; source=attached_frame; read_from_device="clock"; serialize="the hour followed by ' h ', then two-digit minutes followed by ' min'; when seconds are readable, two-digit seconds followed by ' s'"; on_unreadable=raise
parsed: 4 h 52 min
